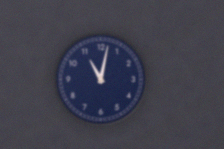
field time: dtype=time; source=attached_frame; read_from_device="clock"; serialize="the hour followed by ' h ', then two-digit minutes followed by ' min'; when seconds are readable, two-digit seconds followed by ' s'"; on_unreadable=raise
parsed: 11 h 02 min
